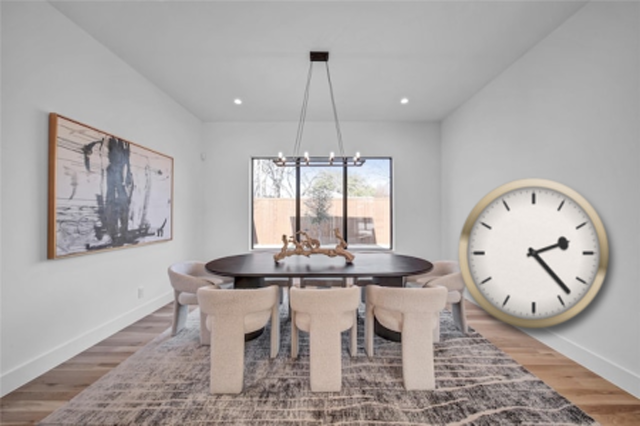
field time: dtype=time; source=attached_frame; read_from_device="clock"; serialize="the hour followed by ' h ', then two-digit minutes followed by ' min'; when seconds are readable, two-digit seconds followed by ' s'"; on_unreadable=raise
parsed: 2 h 23 min
